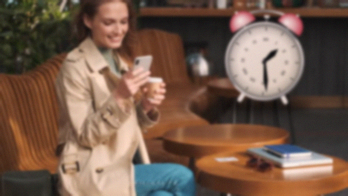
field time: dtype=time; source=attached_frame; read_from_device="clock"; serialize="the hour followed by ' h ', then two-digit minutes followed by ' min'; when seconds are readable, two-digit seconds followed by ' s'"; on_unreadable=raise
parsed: 1 h 29 min
